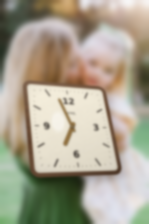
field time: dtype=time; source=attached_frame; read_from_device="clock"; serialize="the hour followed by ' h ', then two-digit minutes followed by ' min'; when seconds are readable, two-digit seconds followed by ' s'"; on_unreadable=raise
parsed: 6 h 57 min
